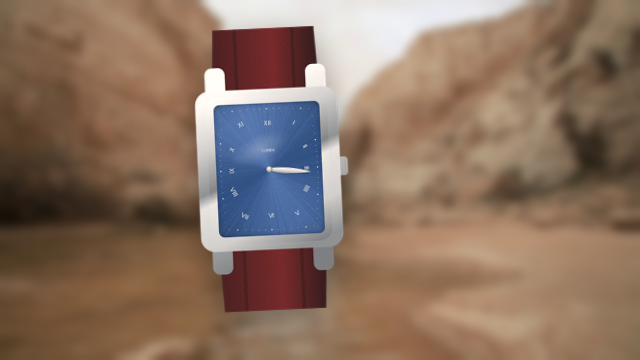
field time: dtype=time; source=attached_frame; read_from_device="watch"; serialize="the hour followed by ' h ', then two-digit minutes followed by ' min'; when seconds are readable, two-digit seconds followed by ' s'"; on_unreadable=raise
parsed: 3 h 16 min
